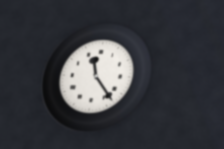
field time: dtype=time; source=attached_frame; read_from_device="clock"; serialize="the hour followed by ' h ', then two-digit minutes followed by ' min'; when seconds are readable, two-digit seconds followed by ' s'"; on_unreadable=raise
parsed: 11 h 23 min
